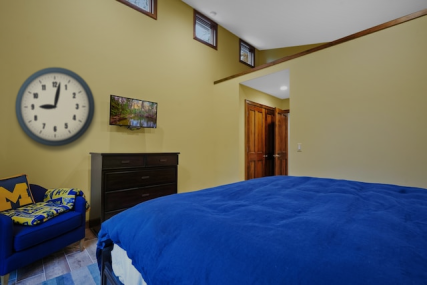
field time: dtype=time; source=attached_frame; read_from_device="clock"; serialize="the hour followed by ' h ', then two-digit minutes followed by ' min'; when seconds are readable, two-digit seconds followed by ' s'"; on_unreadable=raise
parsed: 9 h 02 min
